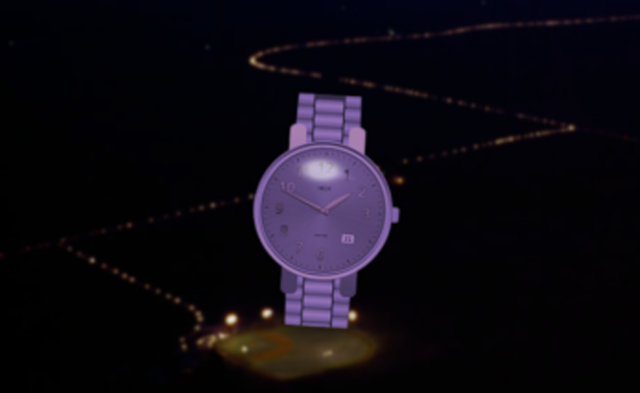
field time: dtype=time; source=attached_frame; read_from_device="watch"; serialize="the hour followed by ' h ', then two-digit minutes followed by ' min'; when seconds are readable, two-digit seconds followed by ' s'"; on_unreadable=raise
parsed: 1 h 49 min
